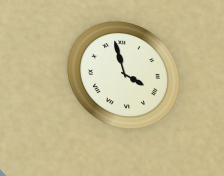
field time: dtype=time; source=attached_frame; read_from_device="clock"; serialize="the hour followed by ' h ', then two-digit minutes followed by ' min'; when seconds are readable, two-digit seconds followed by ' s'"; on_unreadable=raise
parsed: 3 h 58 min
